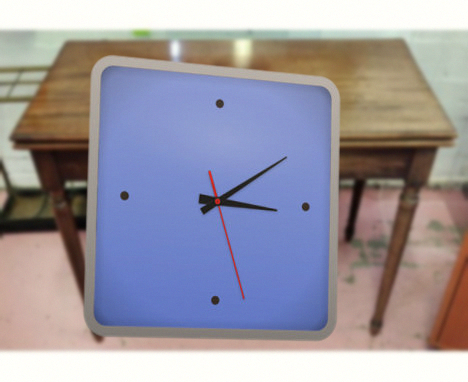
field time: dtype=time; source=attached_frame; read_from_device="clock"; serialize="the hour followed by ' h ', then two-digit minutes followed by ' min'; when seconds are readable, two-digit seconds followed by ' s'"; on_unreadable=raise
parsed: 3 h 09 min 27 s
